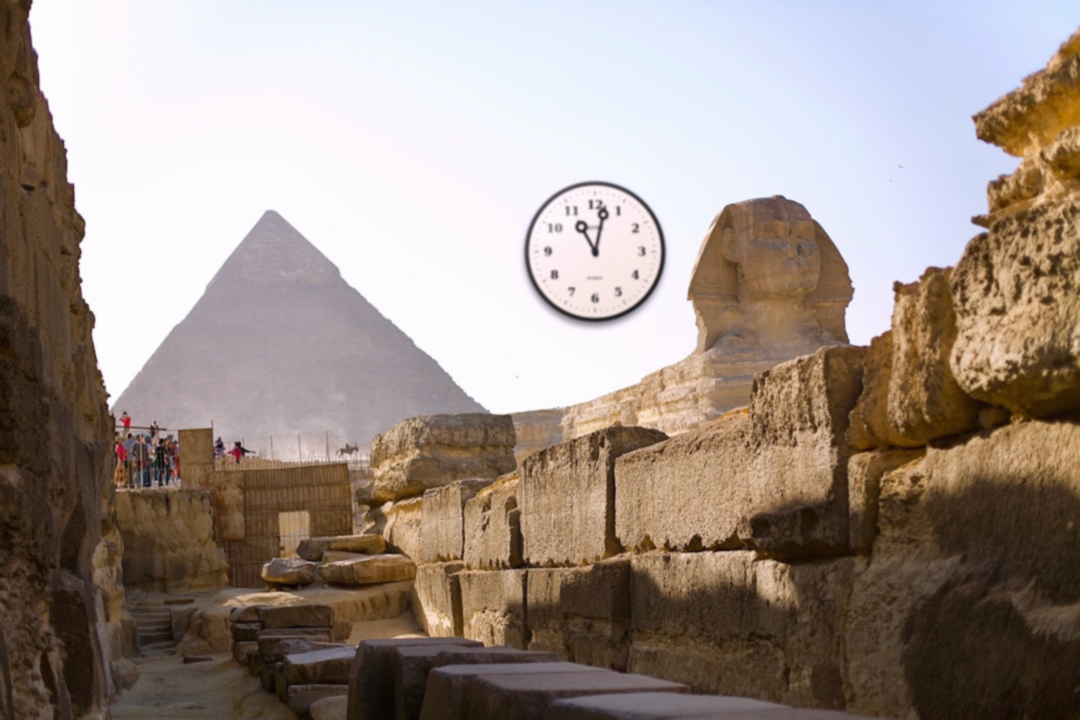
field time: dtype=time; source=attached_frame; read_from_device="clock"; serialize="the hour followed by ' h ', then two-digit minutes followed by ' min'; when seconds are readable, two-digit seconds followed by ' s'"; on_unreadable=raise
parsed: 11 h 02 min
